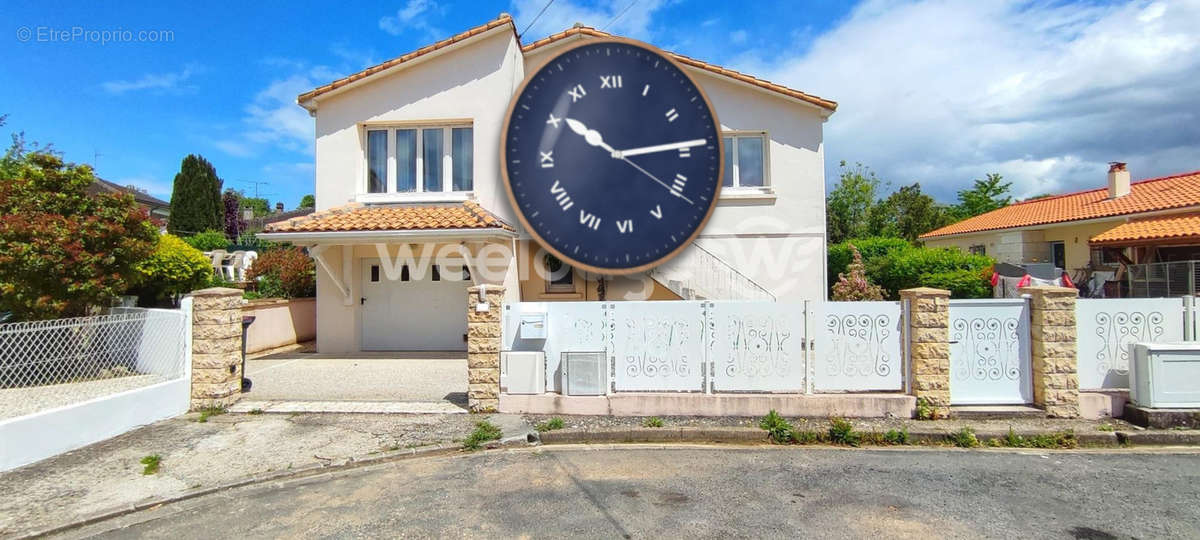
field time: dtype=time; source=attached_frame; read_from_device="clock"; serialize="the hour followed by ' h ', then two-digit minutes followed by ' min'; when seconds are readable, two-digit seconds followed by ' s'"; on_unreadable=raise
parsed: 10 h 14 min 21 s
